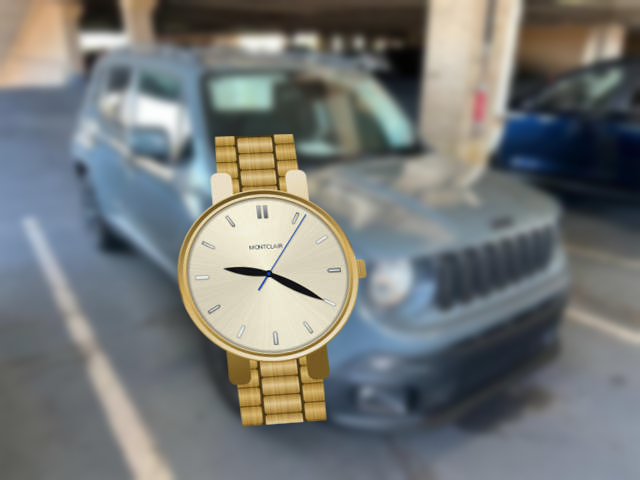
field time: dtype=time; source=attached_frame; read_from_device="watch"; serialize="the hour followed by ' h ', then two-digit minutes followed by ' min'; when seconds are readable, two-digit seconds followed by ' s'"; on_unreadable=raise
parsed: 9 h 20 min 06 s
